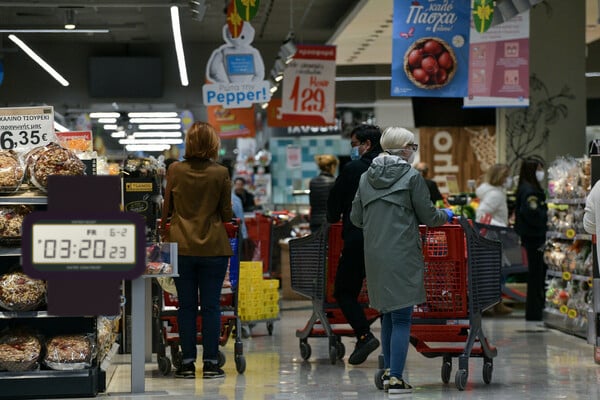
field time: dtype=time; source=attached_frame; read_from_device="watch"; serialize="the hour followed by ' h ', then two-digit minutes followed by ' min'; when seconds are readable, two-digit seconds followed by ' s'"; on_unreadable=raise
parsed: 3 h 20 min 23 s
